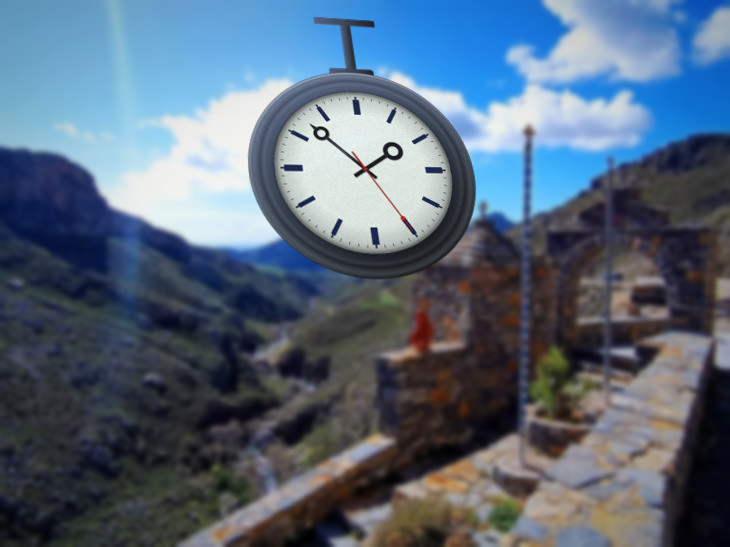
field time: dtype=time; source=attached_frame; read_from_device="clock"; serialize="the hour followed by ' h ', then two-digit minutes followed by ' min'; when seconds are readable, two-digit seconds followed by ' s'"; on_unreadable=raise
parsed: 1 h 52 min 25 s
